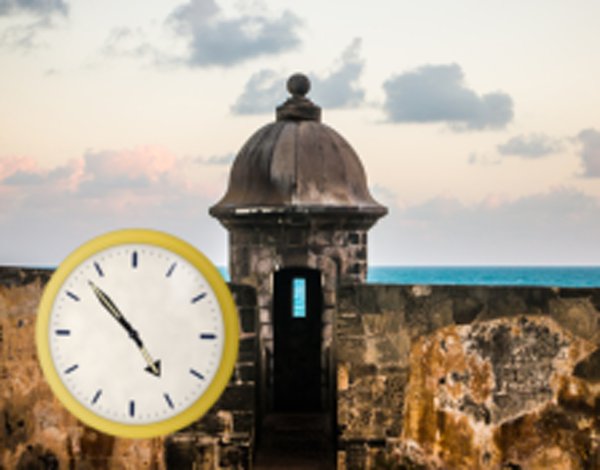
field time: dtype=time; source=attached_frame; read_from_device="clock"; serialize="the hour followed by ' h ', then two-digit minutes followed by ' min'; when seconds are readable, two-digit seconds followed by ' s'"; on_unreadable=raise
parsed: 4 h 53 min
